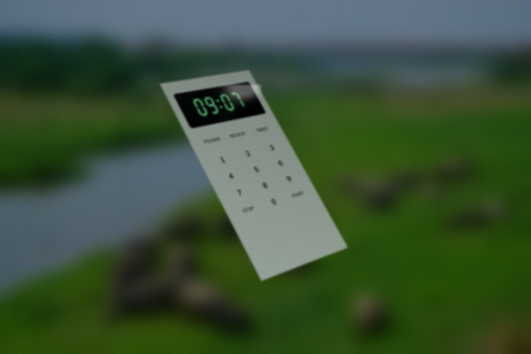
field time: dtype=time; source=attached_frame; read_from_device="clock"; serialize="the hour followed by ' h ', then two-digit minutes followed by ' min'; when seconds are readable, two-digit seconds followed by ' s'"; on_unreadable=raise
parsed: 9 h 07 min
